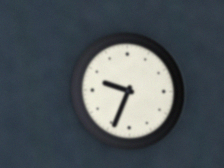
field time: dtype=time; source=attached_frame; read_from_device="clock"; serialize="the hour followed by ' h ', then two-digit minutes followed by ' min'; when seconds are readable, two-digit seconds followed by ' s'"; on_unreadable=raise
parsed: 9 h 34 min
